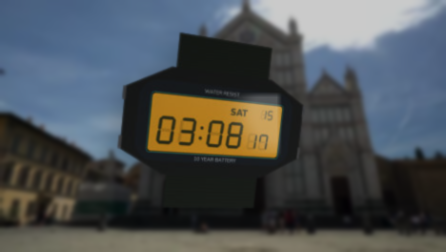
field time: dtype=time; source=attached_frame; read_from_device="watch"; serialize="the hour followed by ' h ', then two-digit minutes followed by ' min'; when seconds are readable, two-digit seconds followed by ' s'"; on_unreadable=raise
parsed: 3 h 08 min 17 s
